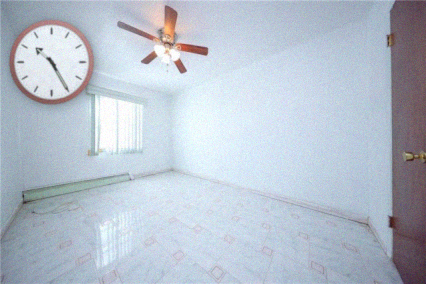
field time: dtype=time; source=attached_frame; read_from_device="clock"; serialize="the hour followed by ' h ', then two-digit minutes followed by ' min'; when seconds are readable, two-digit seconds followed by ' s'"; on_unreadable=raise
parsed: 10 h 25 min
